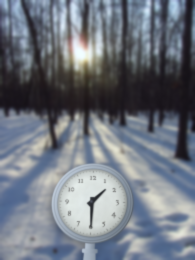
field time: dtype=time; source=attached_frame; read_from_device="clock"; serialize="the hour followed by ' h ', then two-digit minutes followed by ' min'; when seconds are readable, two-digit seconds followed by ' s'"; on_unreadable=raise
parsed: 1 h 30 min
